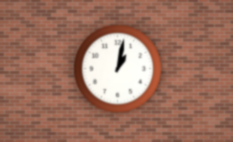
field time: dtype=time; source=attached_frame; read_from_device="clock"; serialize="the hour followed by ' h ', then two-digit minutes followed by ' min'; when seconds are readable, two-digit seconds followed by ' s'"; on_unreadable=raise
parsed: 1 h 02 min
